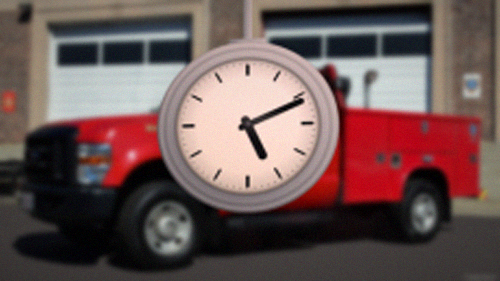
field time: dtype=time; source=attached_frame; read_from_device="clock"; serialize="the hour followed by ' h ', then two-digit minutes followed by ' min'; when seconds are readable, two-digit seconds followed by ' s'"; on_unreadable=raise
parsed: 5 h 11 min
